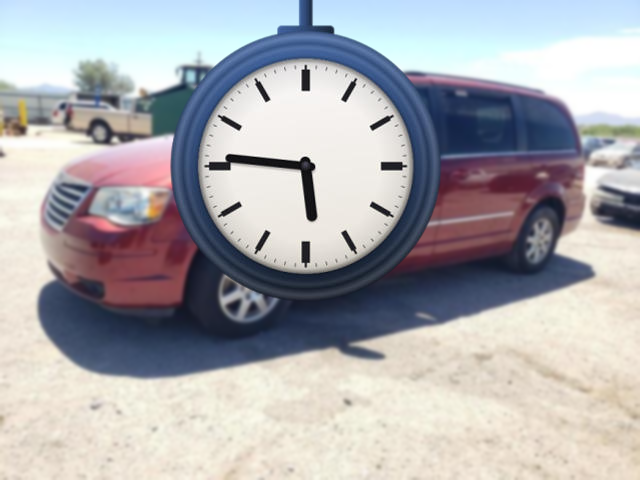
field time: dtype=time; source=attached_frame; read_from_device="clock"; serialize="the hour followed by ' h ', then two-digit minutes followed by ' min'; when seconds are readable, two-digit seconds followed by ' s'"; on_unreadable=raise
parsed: 5 h 46 min
